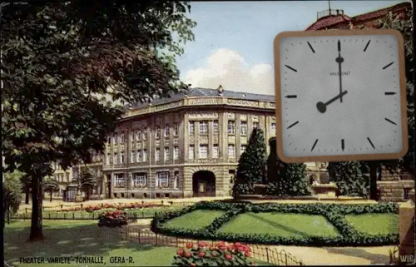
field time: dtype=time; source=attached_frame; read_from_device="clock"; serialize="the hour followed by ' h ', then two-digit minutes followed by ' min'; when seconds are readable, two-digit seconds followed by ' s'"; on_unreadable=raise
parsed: 8 h 00 min
